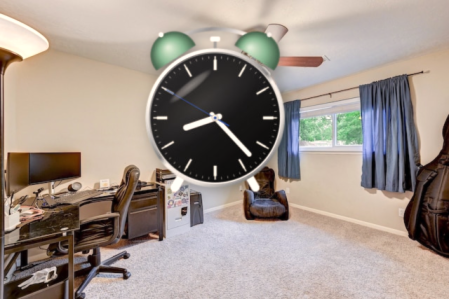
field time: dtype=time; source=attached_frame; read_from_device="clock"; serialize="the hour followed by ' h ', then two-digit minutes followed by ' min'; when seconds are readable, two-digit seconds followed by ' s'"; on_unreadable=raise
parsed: 8 h 22 min 50 s
